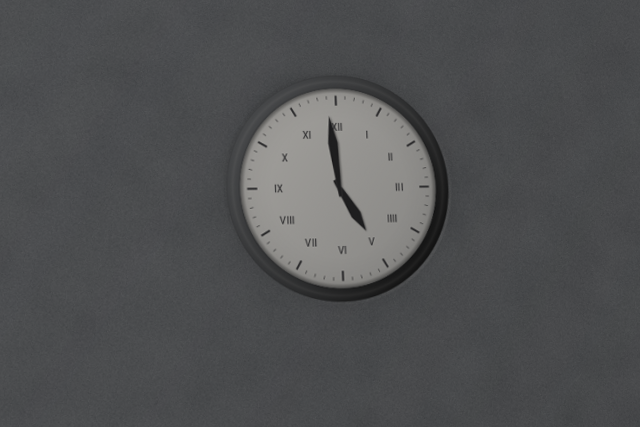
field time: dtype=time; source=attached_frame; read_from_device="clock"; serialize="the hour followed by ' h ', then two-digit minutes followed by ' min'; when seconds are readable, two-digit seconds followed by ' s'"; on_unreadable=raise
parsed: 4 h 59 min
